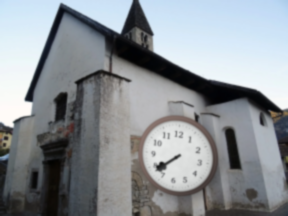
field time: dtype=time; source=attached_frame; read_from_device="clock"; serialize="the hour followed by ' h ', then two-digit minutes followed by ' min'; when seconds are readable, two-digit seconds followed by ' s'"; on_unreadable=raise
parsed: 7 h 38 min
